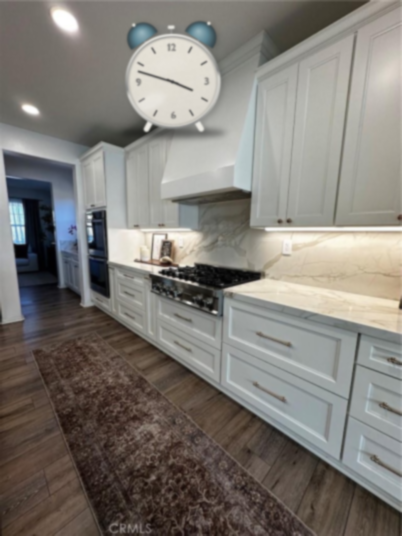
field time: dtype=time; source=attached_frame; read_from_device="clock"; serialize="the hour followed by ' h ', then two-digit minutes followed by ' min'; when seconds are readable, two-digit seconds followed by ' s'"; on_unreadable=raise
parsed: 3 h 48 min
